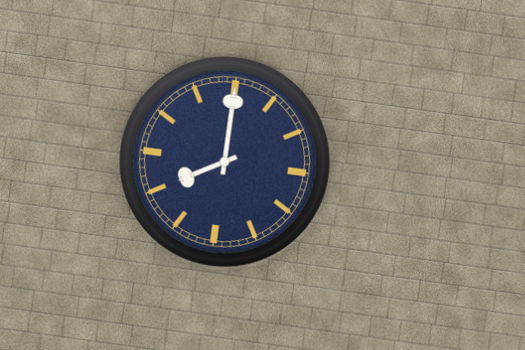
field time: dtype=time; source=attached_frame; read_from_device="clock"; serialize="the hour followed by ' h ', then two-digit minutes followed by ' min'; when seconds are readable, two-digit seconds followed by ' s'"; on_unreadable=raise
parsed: 8 h 00 min
